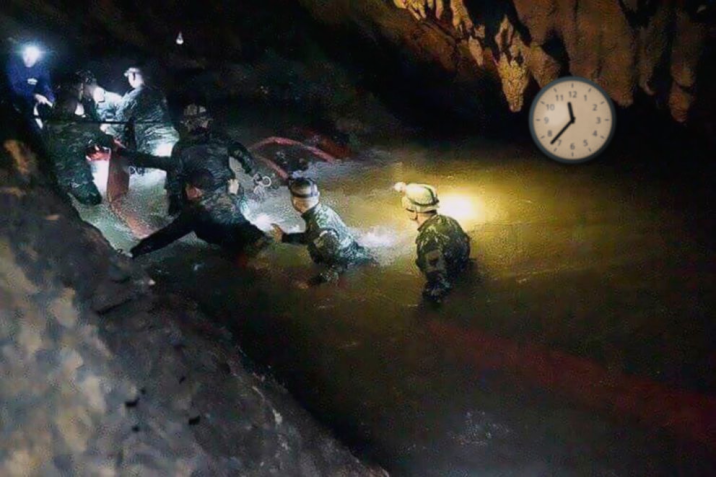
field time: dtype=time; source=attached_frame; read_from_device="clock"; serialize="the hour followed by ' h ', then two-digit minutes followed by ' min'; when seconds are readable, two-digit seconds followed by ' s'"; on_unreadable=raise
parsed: 11 h 37 min
